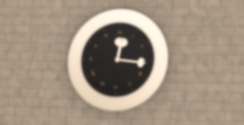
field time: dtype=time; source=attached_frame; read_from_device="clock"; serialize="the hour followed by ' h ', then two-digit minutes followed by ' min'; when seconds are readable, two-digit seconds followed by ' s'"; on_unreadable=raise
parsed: 12 h 16 min
